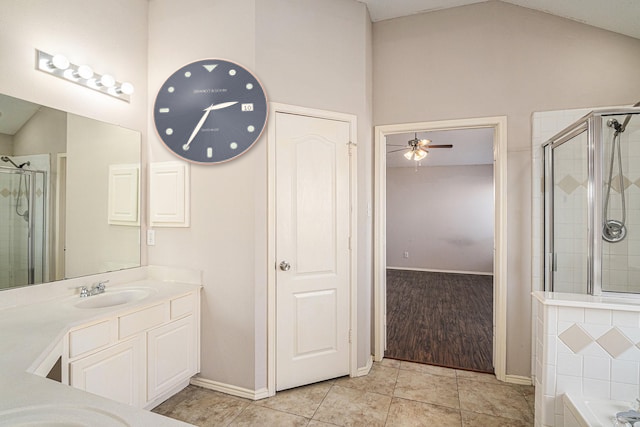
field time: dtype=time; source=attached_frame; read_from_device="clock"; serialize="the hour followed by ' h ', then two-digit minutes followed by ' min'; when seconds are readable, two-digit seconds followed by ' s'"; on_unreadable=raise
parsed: 2 h 35 min
